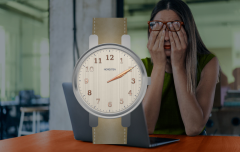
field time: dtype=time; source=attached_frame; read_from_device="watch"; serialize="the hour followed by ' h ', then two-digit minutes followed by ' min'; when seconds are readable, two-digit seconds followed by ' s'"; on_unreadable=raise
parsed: 2 h 10 min
